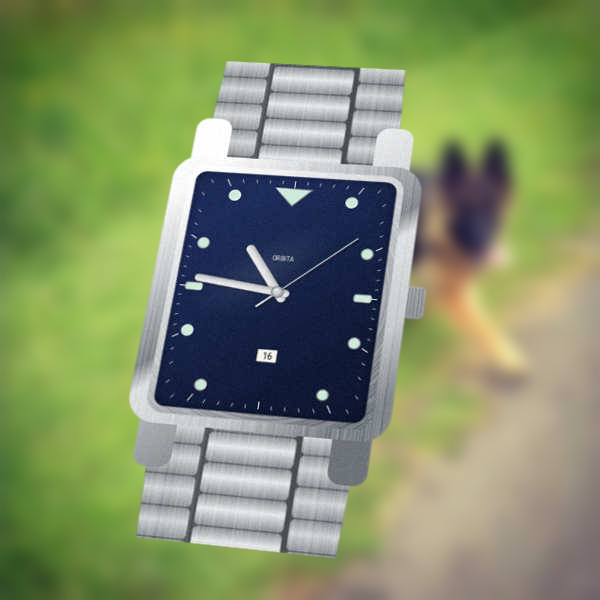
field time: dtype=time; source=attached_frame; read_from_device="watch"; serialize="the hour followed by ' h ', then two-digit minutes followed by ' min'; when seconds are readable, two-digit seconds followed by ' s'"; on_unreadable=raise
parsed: 10 h 46 min 08 s
